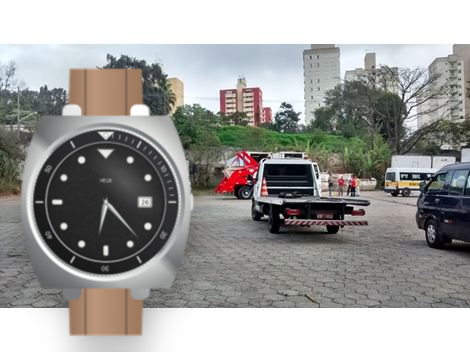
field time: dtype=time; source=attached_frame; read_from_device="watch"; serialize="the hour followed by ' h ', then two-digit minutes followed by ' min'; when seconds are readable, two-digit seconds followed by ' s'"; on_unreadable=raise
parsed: 6 h 23 min
